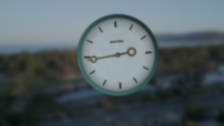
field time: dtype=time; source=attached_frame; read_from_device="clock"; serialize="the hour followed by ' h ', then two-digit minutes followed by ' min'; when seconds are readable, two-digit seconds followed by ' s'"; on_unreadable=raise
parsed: 2 h 44 min
